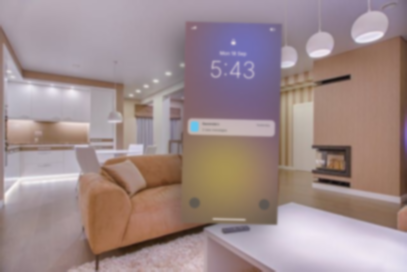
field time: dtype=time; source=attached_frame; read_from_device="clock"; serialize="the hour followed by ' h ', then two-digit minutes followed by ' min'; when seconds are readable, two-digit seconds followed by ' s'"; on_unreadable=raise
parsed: 5 h 43 min
